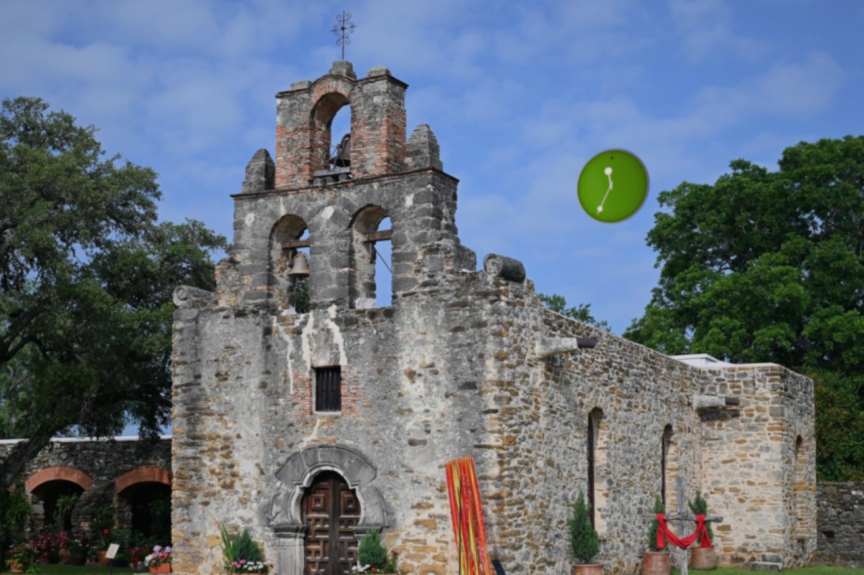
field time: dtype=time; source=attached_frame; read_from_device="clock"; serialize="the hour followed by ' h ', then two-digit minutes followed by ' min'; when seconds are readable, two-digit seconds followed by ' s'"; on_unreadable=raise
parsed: 11 h 34 min
